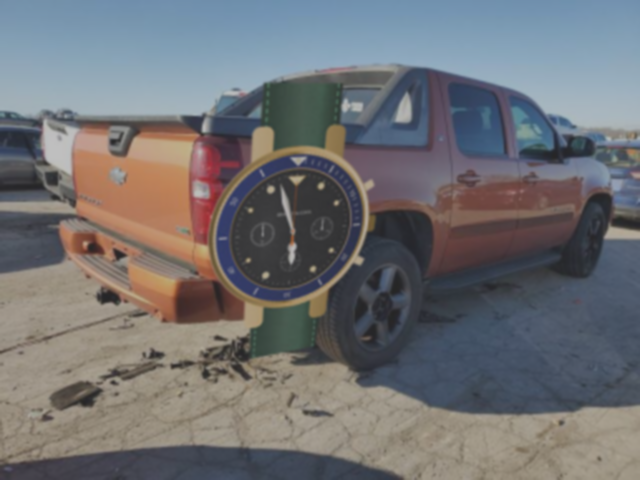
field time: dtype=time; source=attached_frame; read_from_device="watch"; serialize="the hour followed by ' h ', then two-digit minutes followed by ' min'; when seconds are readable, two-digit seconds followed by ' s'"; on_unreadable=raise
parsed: 5 h 57 min
